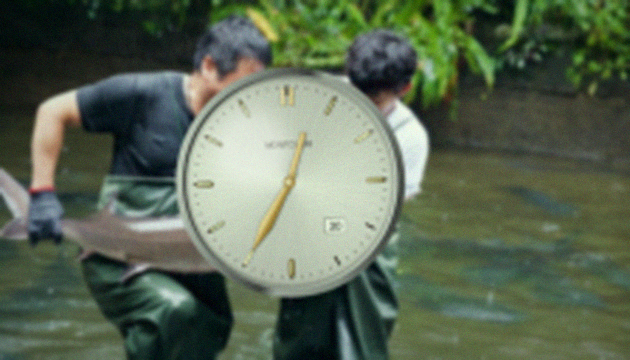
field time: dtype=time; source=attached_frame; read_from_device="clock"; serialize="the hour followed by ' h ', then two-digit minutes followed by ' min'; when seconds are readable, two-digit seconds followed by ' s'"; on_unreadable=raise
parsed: 12 h 35 min
